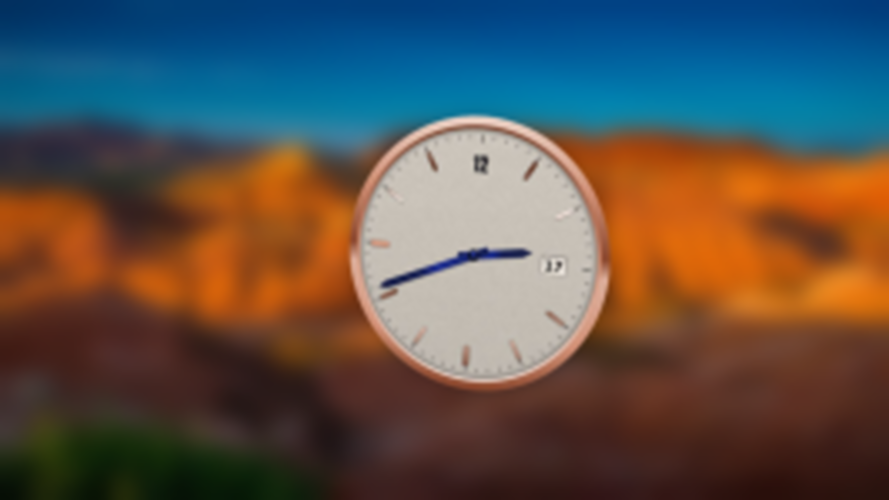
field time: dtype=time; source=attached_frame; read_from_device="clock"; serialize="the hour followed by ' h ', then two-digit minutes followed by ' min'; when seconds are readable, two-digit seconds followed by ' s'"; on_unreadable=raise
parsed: 2 h 41 min
